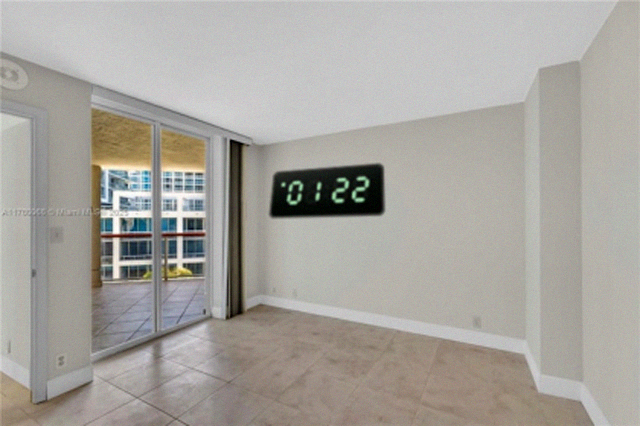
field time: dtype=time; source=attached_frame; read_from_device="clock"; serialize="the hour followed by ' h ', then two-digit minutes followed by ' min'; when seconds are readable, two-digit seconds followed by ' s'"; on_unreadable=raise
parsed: 1 h 22 min
